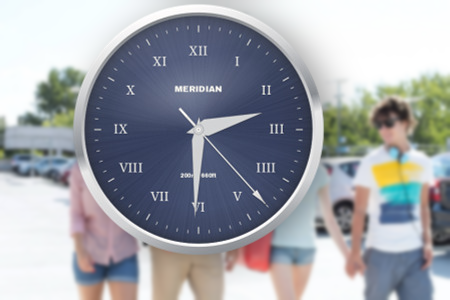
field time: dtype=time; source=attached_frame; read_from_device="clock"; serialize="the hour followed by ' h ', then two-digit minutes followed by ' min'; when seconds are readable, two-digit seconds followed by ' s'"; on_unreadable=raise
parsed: 2 h 30 min 23 s
